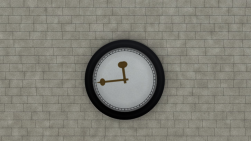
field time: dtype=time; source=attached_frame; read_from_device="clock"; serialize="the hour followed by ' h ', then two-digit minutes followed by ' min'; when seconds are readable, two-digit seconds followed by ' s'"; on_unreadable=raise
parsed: 11 h 44 min
